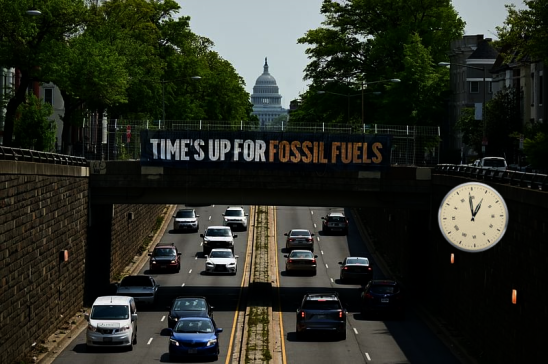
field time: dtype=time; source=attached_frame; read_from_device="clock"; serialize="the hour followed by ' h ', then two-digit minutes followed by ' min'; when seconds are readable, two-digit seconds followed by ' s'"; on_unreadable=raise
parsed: 12 h 59 min
